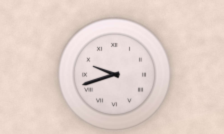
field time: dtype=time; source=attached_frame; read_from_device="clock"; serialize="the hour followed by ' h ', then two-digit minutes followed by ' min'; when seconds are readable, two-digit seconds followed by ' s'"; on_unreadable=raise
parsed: 9 h 42 min
